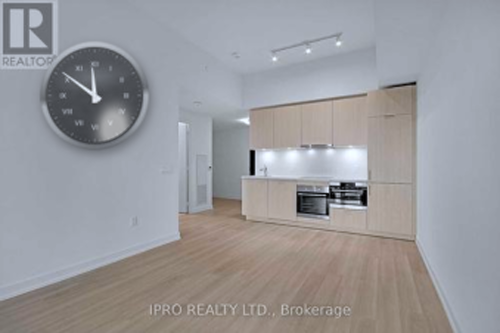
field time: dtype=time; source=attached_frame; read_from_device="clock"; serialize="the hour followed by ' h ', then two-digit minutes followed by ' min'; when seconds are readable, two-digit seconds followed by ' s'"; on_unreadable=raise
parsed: 11 h 51 min
